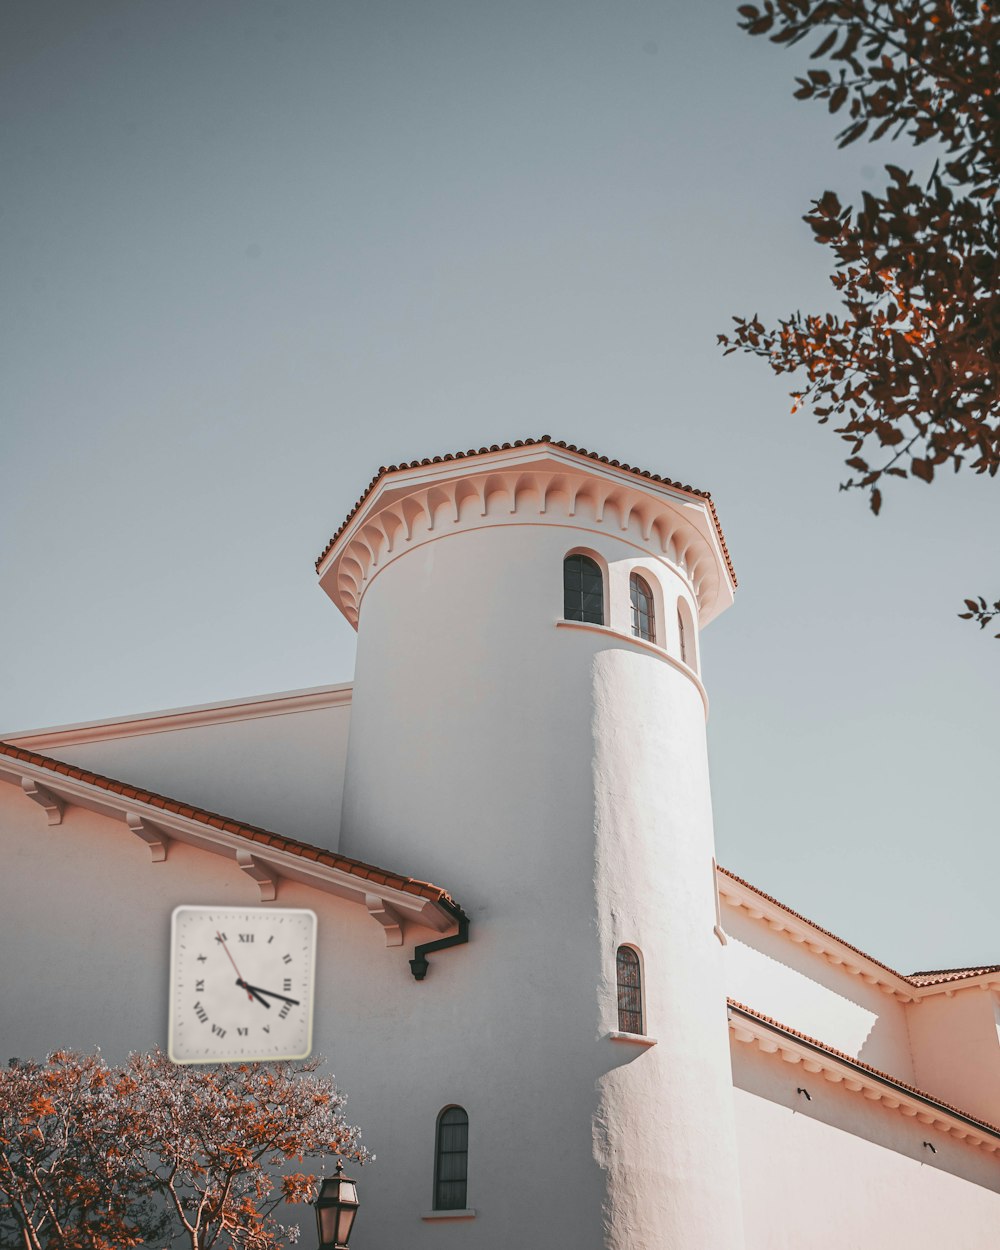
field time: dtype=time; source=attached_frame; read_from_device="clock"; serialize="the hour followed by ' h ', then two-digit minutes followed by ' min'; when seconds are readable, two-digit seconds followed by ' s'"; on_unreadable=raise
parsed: 4 h 17 min 55 s
